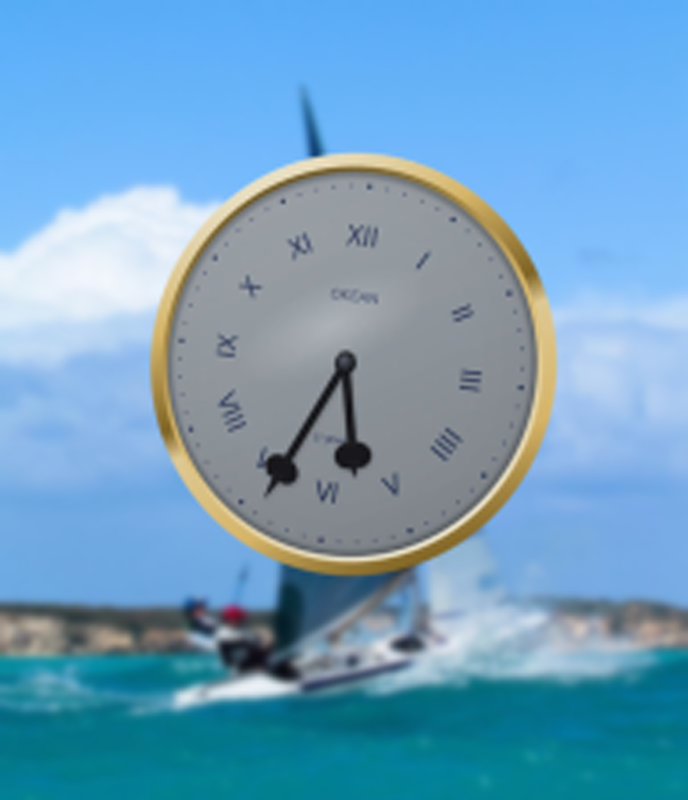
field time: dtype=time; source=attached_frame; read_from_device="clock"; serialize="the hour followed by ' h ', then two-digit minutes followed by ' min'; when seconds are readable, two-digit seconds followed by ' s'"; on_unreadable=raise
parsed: 5 h 34 min
